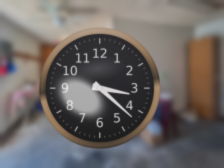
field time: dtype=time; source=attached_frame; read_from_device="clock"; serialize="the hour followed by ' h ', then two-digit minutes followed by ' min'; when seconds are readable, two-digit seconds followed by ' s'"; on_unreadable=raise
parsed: 3 h 22 min
